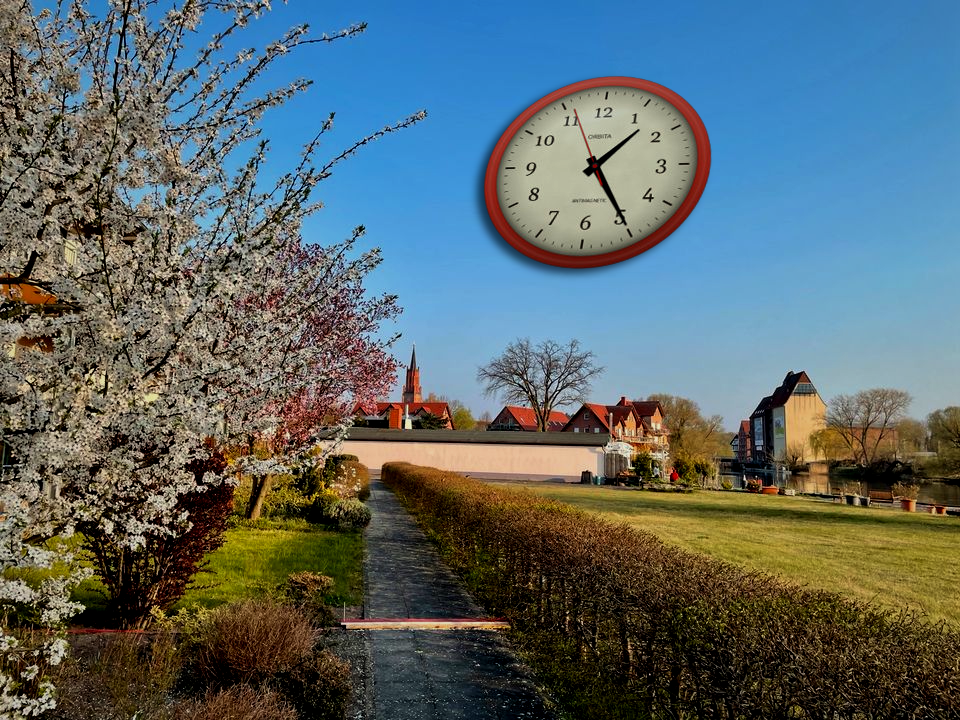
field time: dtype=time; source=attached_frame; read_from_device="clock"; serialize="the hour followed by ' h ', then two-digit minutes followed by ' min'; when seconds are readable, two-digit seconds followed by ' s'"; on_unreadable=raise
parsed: 1 h 24 min 56 s
